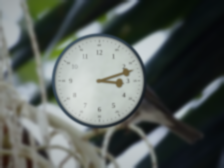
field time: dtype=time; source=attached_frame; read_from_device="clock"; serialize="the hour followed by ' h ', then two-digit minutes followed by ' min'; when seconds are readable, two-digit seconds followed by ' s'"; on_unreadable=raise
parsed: 3 h 12 min
